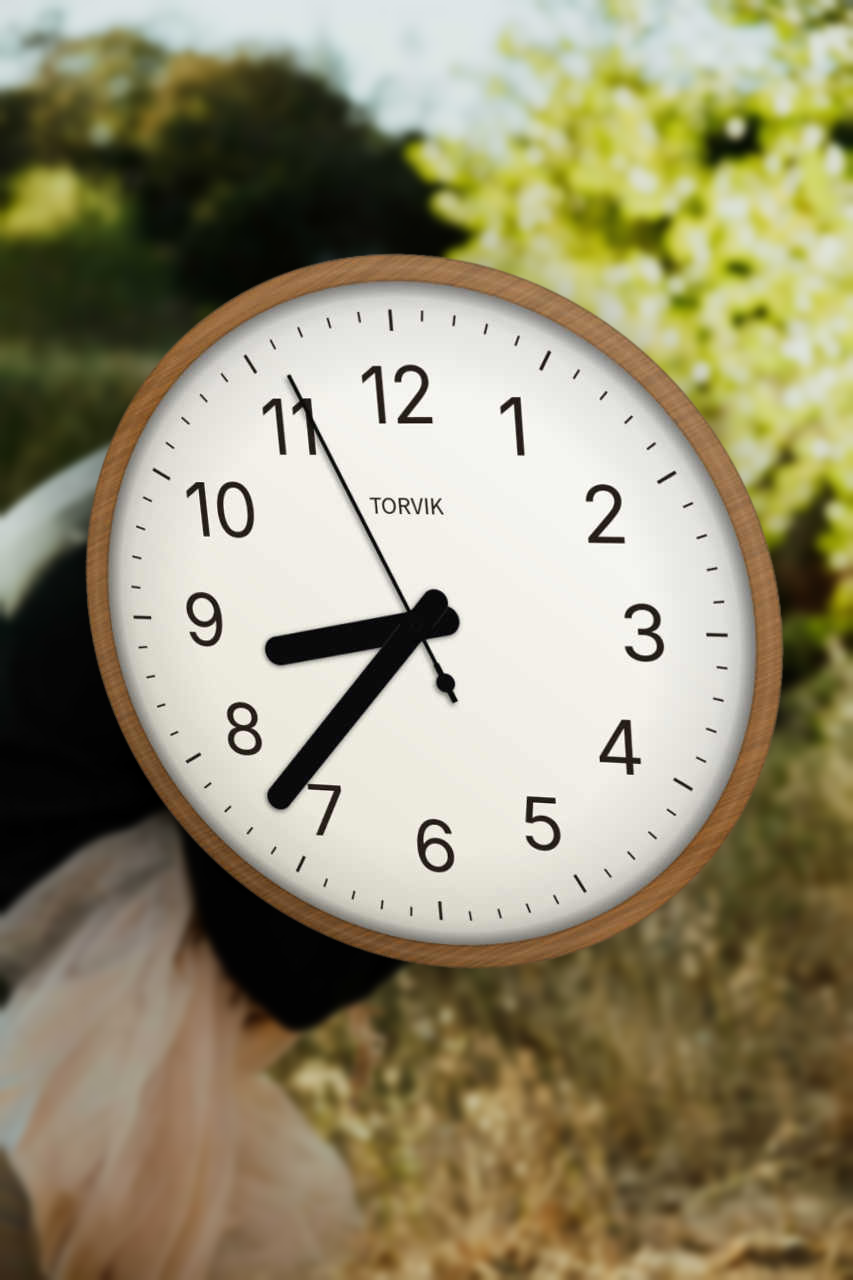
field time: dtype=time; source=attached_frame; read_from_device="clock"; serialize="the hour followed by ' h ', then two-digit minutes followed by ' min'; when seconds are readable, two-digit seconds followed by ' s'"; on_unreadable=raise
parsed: 8 h 36 min 56 s
